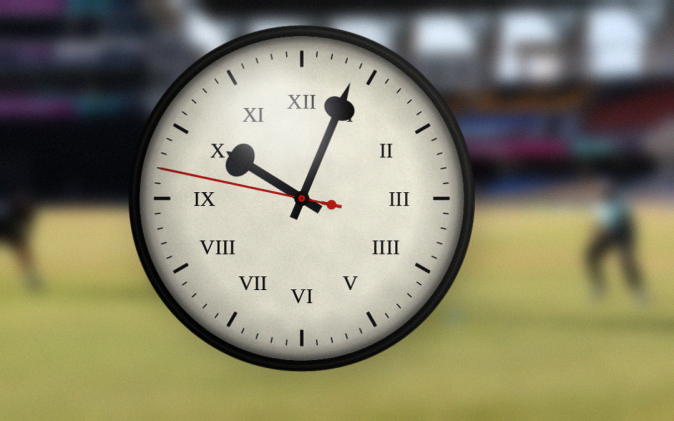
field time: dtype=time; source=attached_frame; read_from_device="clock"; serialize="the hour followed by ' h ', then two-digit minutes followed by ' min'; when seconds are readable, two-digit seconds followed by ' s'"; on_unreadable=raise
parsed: 10 h 03 min 47 s
